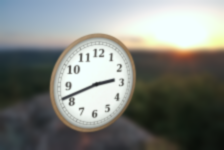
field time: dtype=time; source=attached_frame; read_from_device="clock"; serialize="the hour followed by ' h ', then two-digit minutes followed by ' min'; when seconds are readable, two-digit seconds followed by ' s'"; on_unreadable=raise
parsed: 2 h 42 min
